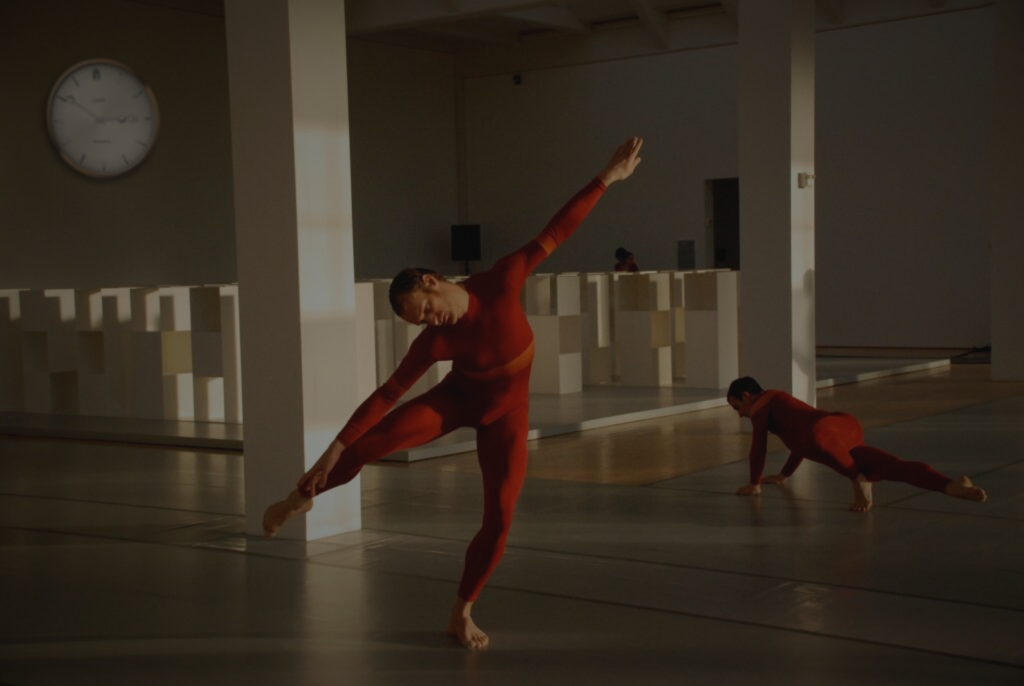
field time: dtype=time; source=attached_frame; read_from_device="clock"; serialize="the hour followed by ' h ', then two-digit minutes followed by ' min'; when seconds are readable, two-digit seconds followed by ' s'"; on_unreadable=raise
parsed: 2 h 51 min
